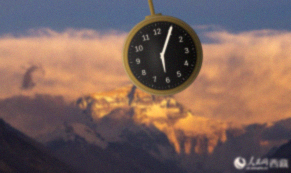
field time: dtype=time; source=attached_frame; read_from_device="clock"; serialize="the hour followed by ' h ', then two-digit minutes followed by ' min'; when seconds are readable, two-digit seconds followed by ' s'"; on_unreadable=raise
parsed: 6 h 05 min
